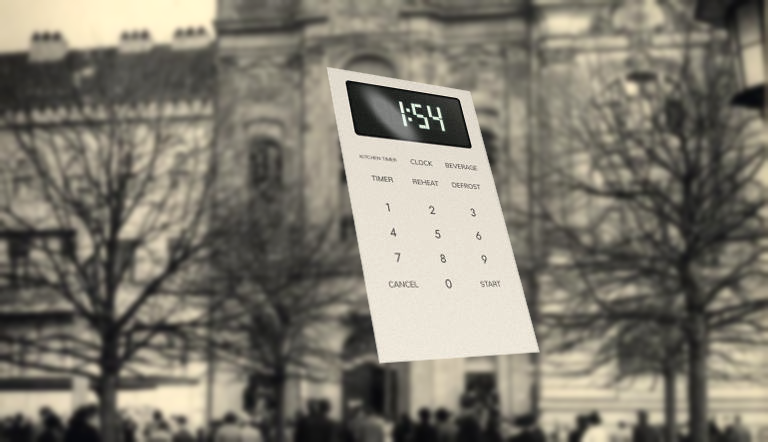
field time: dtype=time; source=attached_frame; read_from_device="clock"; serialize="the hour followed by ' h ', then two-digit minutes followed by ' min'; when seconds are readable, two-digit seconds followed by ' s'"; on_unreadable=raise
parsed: 1 h 54 min
